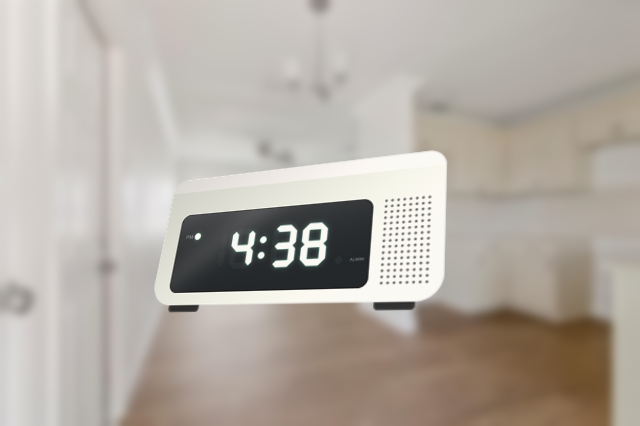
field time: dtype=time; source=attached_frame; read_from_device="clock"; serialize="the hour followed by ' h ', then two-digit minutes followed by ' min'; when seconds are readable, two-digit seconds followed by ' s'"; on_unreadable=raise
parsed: 4 h 38 min
